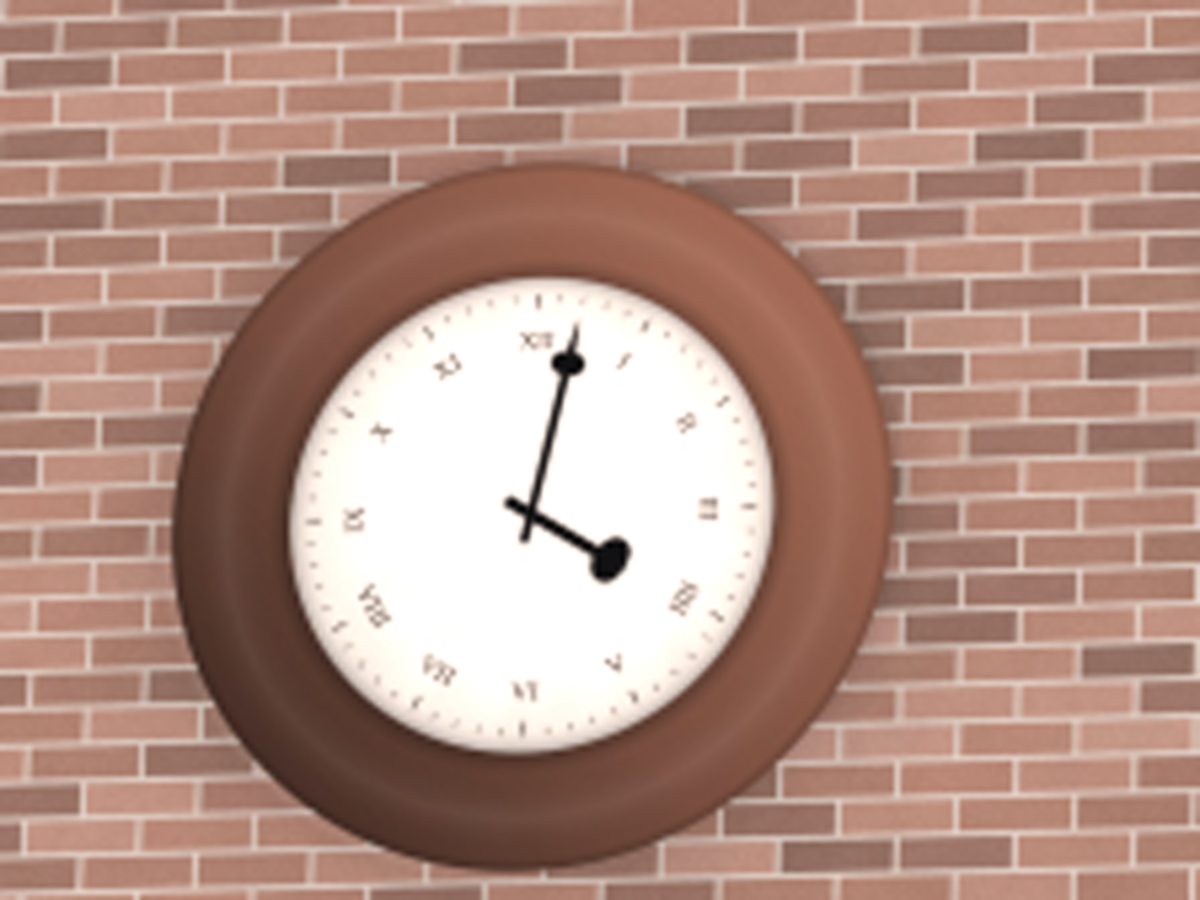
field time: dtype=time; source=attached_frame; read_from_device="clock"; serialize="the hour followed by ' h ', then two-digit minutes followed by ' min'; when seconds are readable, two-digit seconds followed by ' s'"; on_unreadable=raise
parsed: 4 h 02 min
